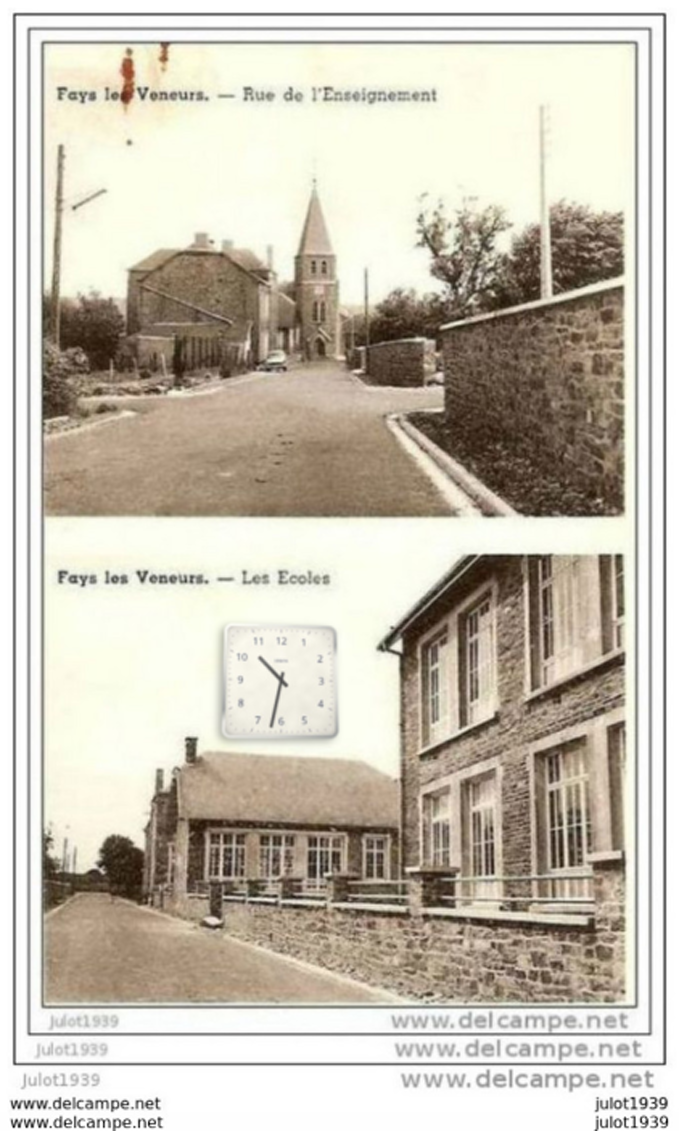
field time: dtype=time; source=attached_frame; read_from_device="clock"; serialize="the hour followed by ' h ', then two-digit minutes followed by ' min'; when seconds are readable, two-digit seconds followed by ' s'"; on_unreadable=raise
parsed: 10 h 32 min
